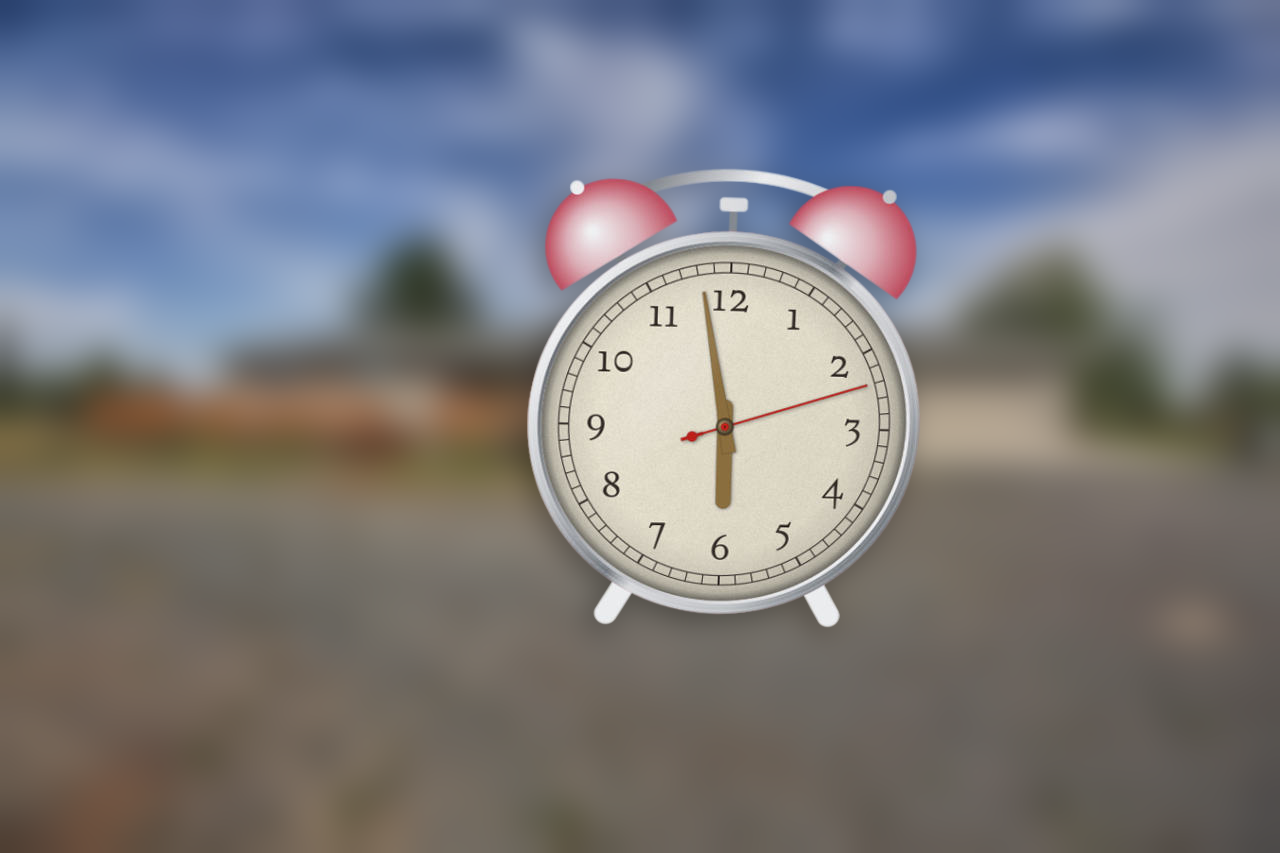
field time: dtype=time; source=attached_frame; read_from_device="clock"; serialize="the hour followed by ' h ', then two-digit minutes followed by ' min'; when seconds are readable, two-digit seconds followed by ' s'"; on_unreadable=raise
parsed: 5 h 58 min 12 s
